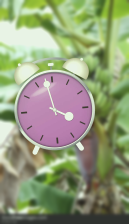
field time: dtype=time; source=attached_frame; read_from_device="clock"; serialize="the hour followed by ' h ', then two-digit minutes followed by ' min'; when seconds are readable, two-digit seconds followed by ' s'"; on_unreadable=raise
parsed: 3 h 58 min
